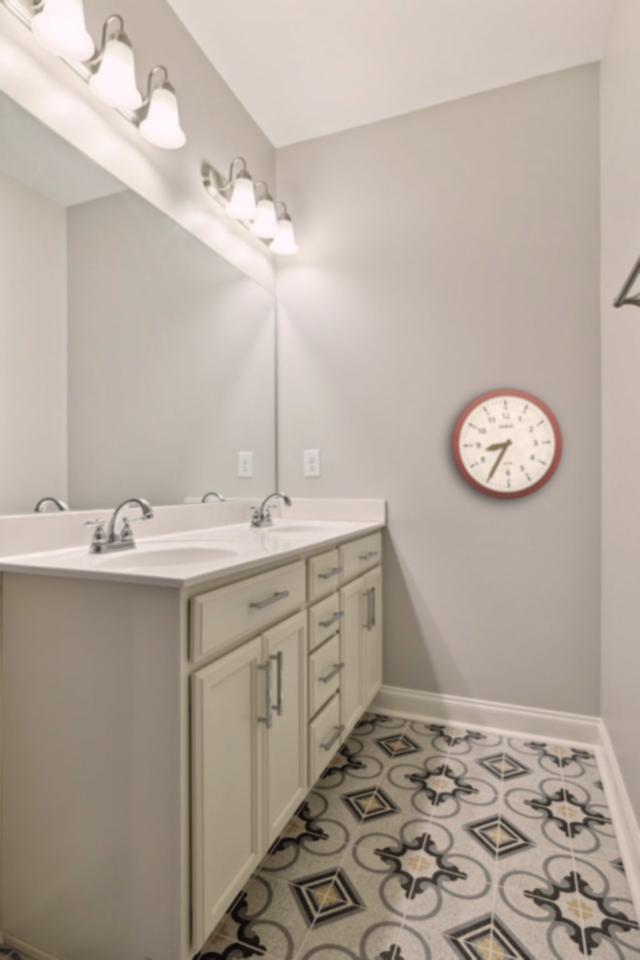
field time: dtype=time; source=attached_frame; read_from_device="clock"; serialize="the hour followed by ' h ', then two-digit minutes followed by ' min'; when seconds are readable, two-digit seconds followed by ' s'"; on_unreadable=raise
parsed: 8 h 35 min
